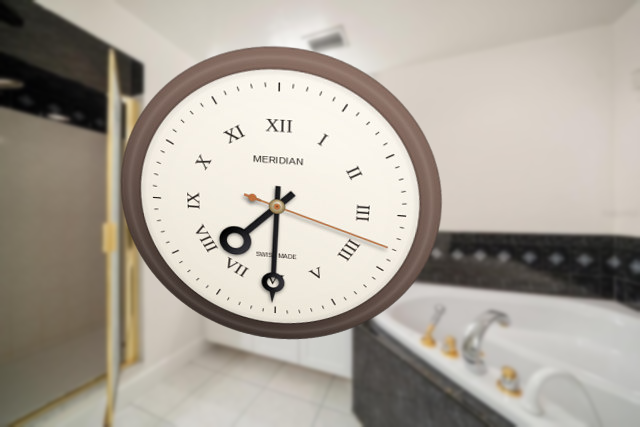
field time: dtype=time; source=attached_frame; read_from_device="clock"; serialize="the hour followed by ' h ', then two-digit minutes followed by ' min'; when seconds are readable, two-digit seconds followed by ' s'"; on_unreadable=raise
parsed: 7 h 30 min 18 s
